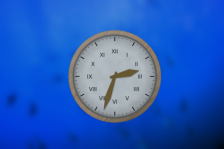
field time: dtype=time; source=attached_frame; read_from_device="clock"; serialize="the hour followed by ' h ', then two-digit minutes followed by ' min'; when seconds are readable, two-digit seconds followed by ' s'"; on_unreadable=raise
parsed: 2 h 33 min
